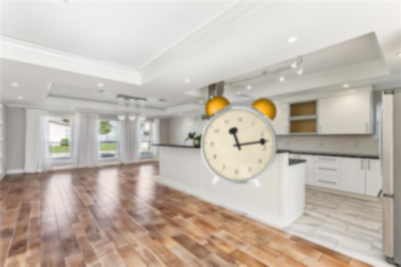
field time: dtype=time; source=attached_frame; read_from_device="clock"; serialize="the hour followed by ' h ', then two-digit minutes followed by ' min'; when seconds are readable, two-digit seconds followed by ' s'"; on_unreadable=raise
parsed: 11 h 13 min
